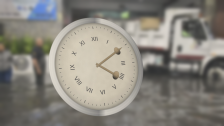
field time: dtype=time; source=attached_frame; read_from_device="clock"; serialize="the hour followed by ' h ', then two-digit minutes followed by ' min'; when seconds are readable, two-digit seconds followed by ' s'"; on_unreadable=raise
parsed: 4 h 10 min
